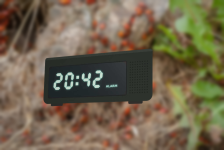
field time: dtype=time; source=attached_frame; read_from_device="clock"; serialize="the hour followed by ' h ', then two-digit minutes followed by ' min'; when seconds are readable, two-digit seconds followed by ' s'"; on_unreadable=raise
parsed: 20 h 42 min
